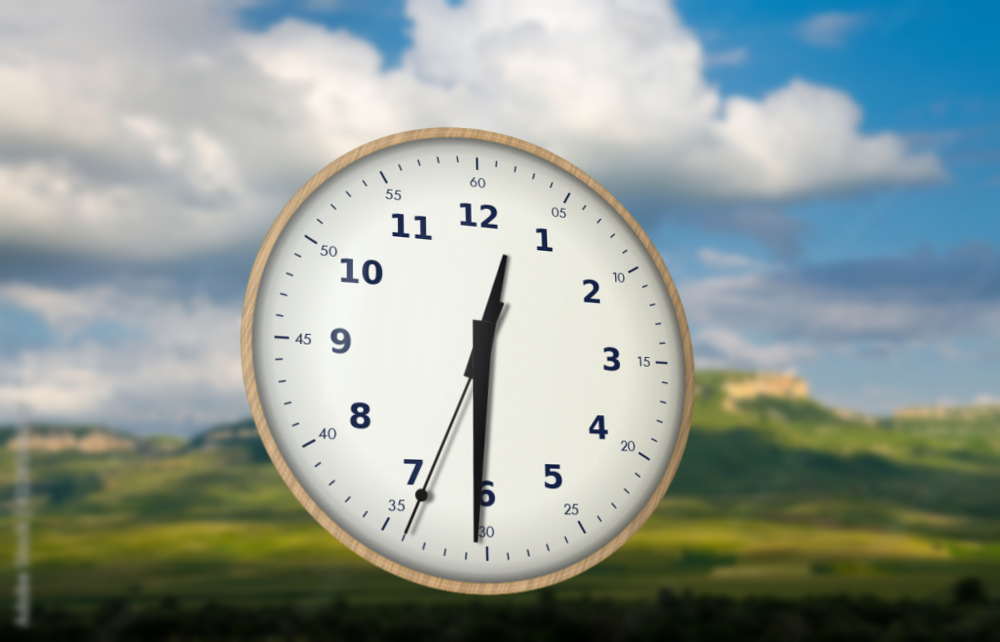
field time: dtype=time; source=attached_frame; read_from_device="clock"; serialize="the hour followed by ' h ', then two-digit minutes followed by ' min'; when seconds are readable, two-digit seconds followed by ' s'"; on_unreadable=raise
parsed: 12 h 30 min 34 s
